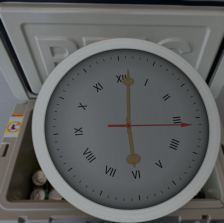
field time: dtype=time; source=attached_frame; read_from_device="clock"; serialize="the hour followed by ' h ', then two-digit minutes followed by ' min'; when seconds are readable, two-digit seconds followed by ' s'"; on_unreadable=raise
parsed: 6 h 01 min 16 s
